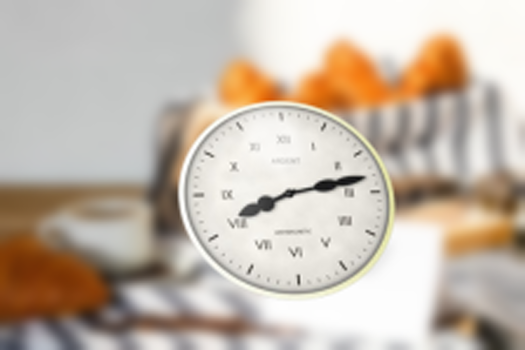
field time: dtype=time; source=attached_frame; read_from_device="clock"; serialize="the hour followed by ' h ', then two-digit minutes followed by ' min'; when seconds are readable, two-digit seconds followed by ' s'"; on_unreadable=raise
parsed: 8 h 13 min
